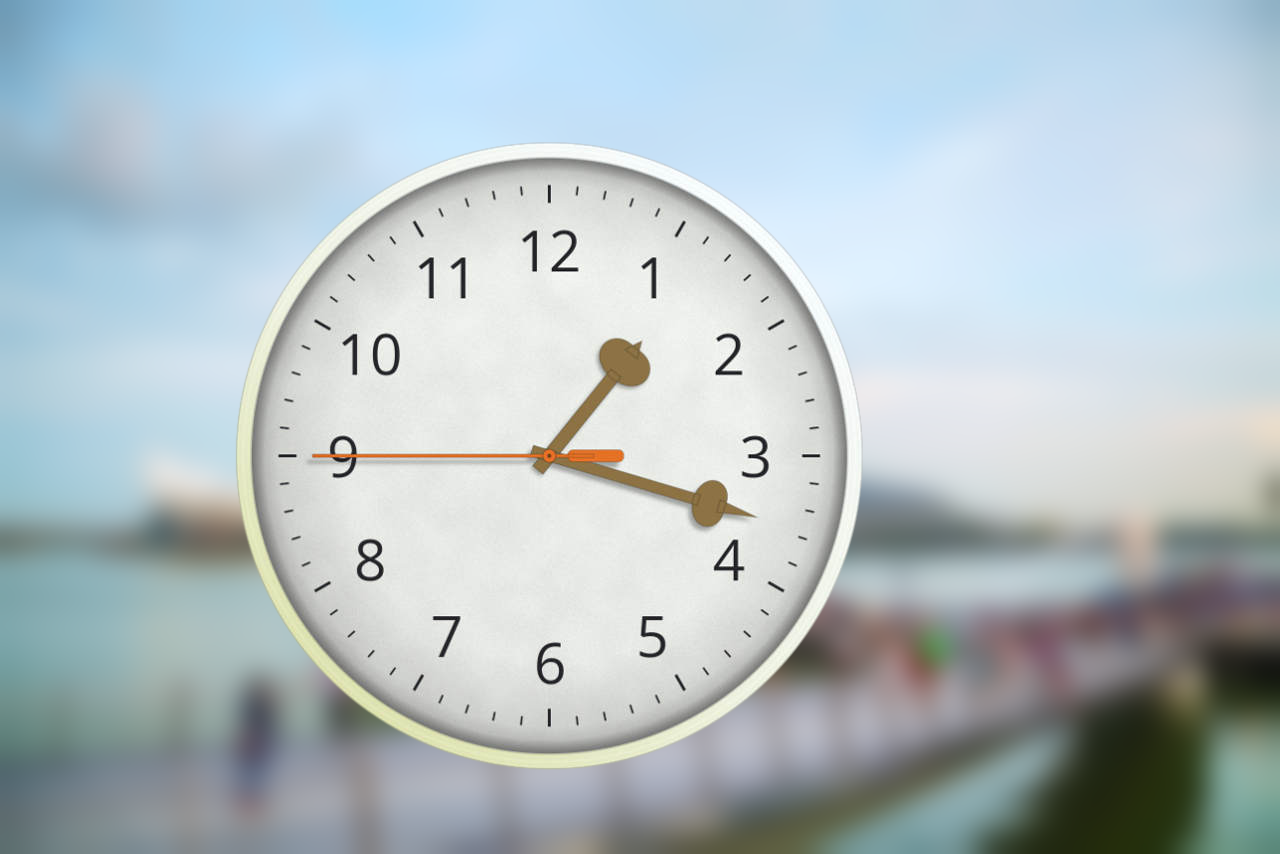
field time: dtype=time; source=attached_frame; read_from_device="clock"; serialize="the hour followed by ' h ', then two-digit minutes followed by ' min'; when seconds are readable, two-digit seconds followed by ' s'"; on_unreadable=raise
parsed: 1 h 17 min 45 s
